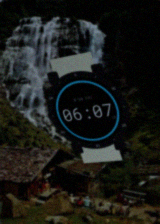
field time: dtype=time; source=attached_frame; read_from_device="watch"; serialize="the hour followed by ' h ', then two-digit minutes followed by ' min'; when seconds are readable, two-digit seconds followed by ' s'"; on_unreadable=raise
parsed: 6 h 07 min
